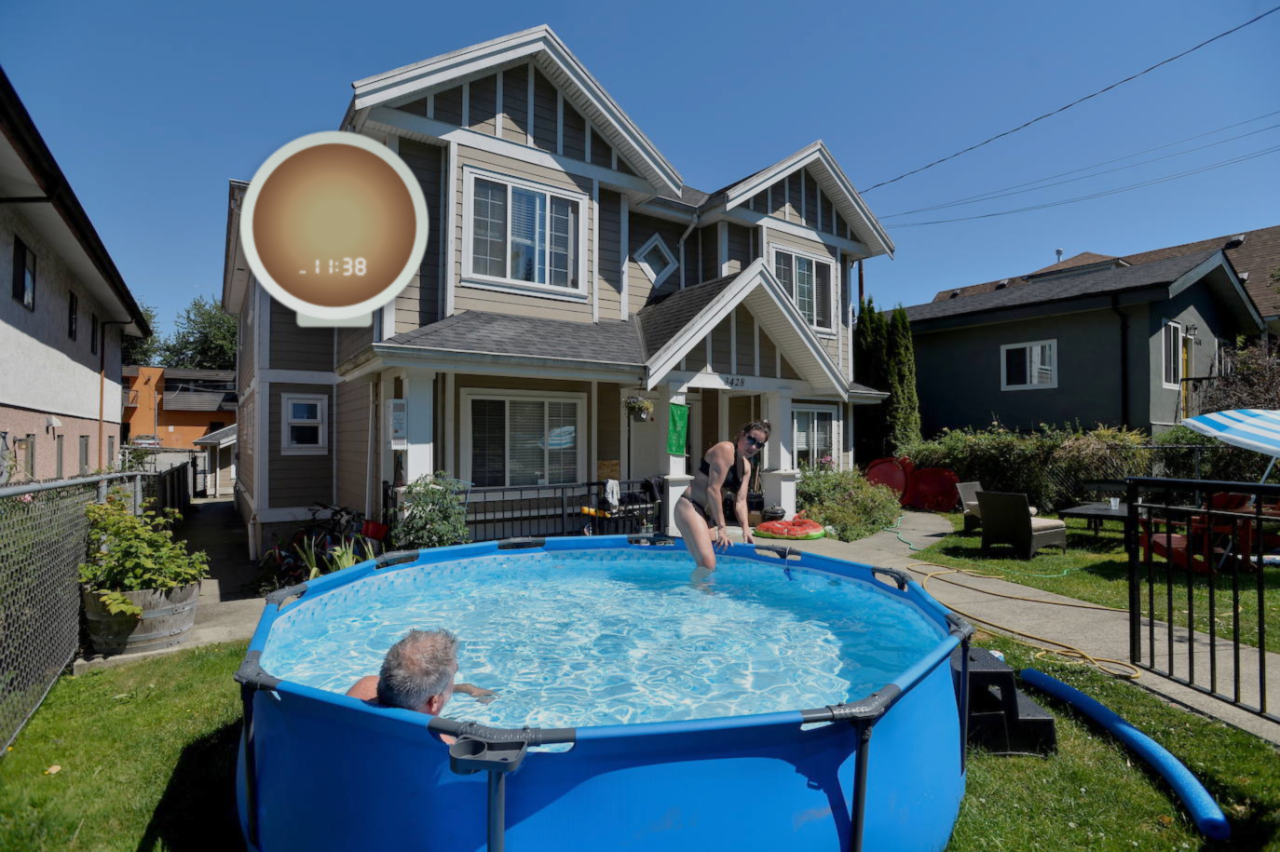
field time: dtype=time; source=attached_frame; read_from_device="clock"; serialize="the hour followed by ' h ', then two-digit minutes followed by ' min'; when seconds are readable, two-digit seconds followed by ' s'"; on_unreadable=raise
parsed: 11 h 38 min
